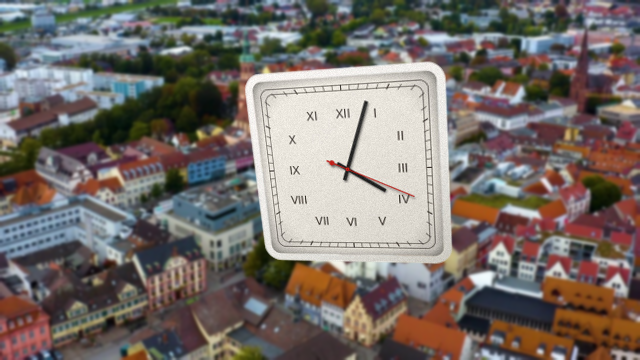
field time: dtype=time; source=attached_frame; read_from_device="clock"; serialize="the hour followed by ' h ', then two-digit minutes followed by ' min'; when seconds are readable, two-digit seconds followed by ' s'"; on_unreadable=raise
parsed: 4 h 03 min 19 s
